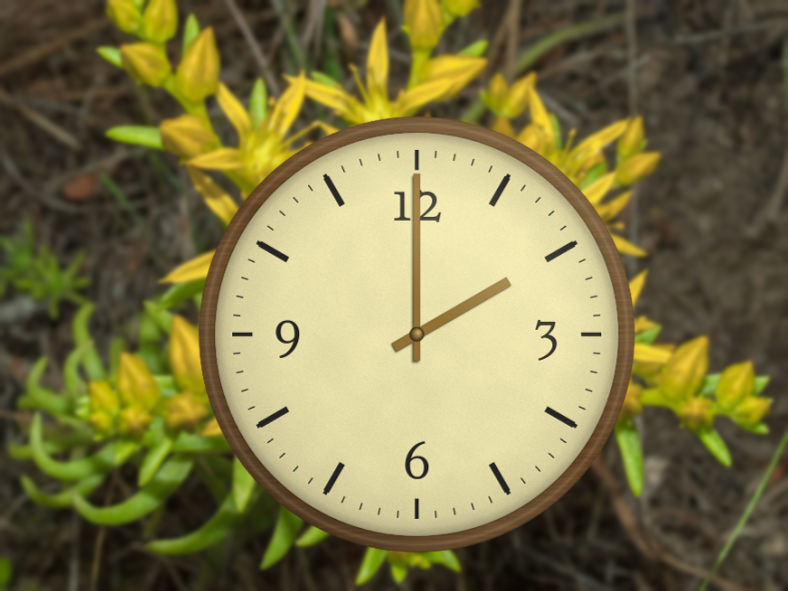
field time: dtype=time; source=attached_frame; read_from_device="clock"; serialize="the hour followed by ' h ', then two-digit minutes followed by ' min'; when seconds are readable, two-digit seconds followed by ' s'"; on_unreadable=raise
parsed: 2 h 00 min
